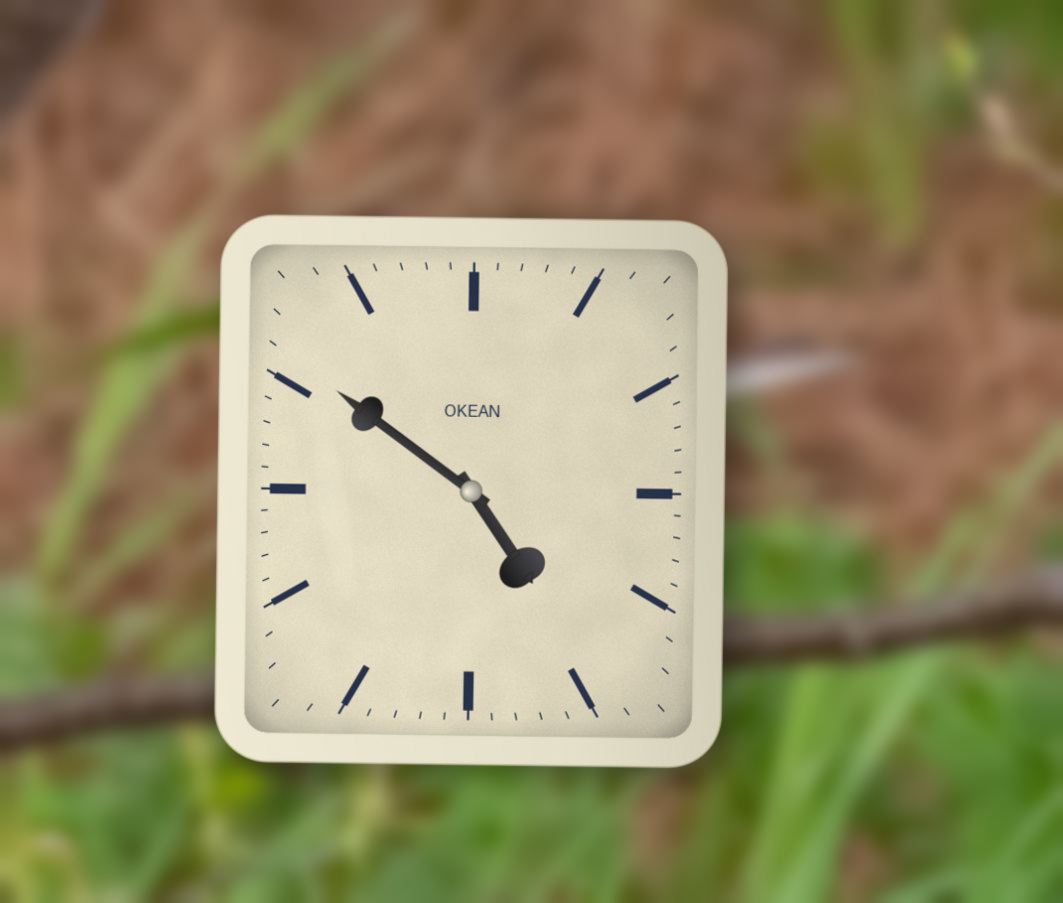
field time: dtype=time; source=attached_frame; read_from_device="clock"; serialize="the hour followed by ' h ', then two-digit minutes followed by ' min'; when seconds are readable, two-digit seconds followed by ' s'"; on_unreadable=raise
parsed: 4 h 51 min
